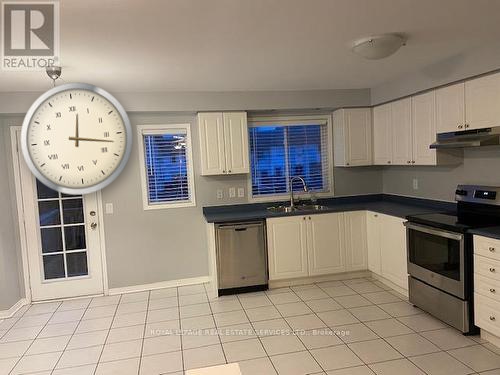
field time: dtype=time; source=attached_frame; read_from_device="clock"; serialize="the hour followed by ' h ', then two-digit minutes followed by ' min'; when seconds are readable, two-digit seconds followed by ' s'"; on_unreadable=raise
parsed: 12 h 17 min
